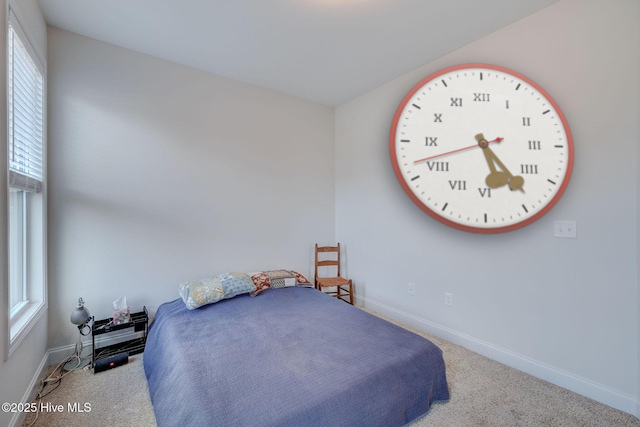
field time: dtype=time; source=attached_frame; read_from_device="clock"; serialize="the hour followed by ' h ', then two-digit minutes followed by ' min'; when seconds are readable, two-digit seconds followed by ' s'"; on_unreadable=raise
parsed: 5 h 23 min 42 s
